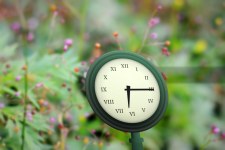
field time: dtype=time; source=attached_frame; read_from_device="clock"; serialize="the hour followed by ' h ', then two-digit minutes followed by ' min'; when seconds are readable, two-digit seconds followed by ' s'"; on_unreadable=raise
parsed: 6 h 15 min
